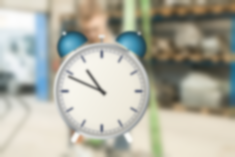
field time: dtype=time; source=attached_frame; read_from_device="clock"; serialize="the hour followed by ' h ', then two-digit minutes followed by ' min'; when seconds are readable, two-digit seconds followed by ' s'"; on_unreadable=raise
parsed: 10 h 49 min
